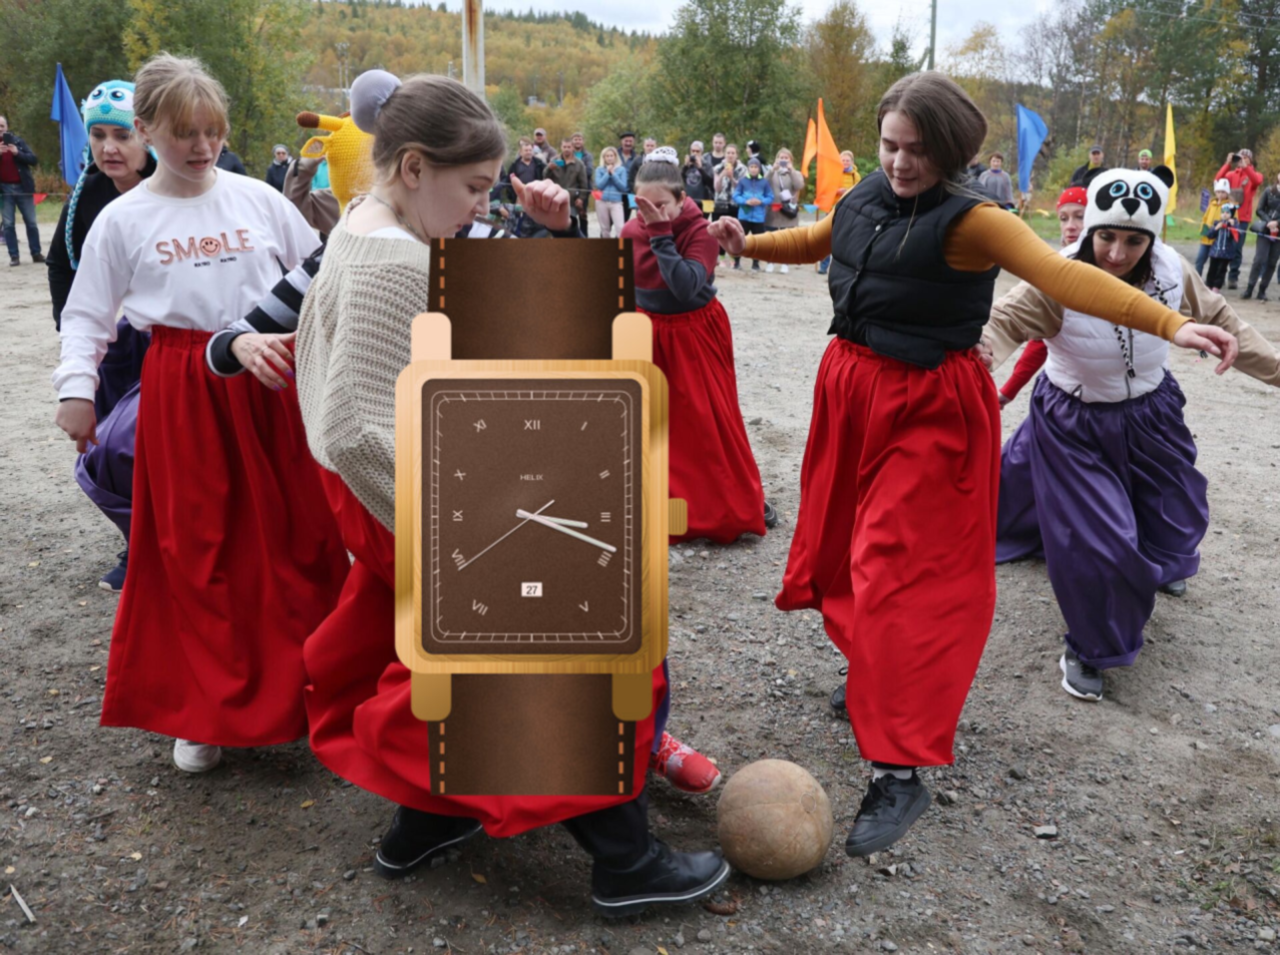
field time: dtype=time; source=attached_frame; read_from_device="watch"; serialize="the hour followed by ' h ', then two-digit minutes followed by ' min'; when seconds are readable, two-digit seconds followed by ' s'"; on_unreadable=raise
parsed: 3 h 18 min 39 s
